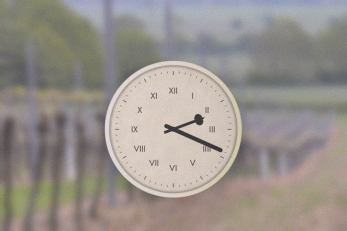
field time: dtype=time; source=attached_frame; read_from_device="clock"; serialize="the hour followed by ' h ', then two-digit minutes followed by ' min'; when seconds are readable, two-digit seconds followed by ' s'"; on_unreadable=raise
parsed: 2 h 19 min
